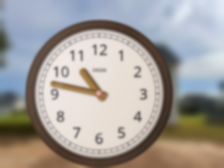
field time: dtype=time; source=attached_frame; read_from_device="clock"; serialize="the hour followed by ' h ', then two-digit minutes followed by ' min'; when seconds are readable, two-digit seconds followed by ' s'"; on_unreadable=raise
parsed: 10 h 47 min
